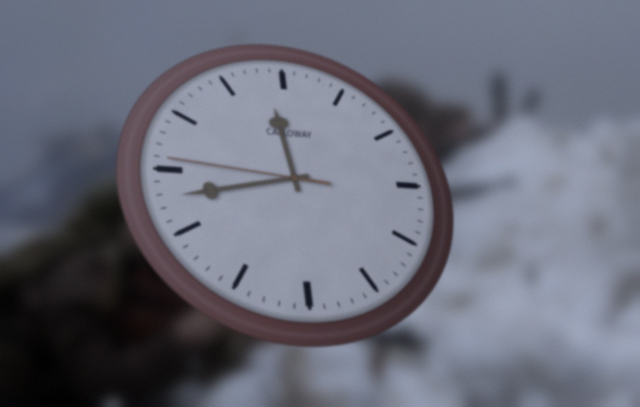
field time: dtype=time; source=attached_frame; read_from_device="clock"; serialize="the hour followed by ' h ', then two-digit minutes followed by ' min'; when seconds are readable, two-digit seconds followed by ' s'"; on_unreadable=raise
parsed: 11 h 42 min 46 s
